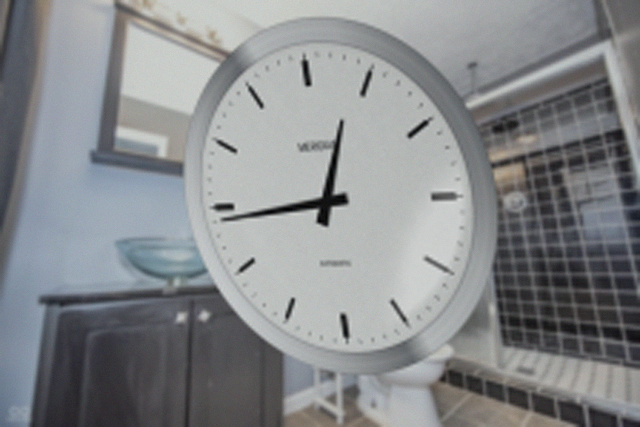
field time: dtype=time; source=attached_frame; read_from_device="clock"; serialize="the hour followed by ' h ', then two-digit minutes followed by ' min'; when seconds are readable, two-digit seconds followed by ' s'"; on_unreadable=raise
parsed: 12 h 44 min
